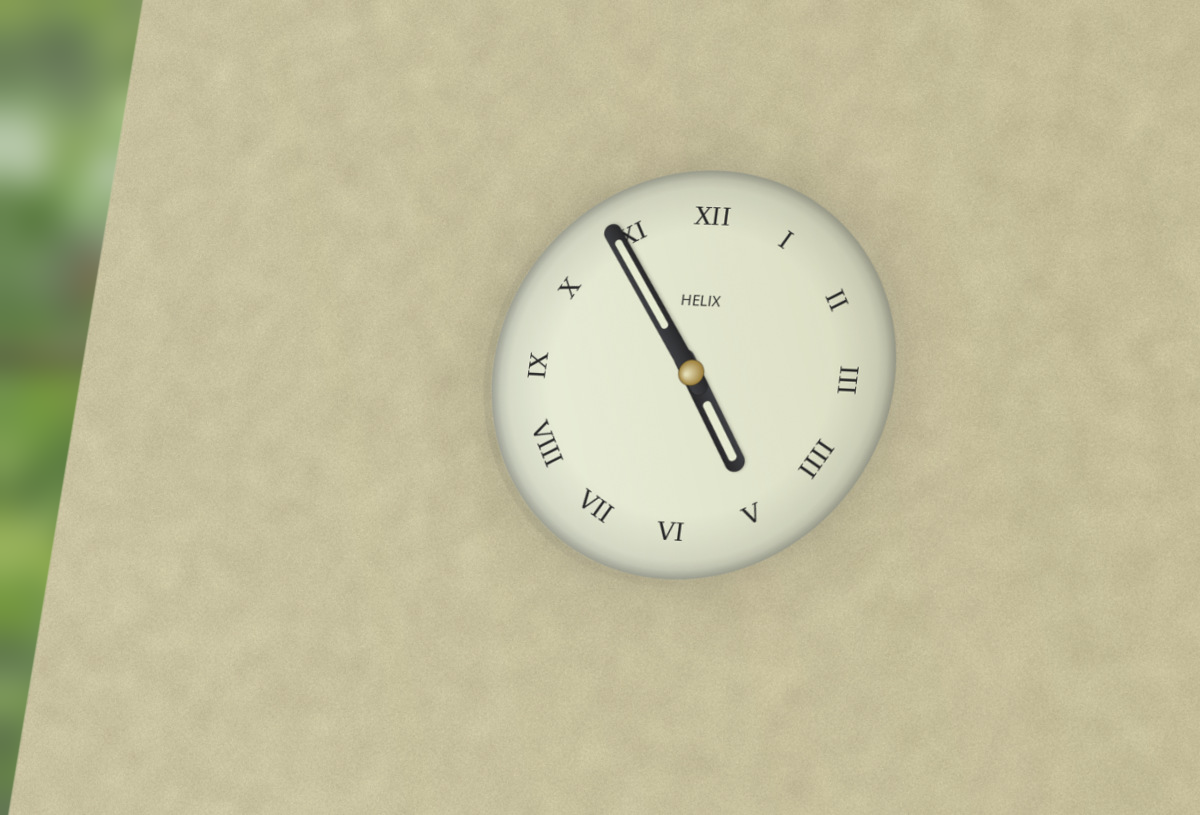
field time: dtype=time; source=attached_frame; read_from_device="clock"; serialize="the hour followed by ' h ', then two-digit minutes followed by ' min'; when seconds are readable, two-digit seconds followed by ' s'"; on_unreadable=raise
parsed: 4 h 54 min
